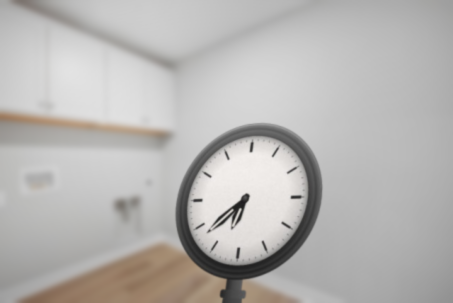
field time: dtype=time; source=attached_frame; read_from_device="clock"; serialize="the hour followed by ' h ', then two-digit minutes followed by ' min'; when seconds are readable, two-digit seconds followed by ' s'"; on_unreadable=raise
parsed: 6 h 38 min
